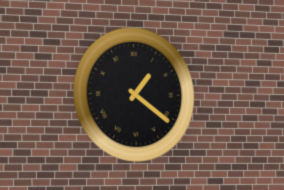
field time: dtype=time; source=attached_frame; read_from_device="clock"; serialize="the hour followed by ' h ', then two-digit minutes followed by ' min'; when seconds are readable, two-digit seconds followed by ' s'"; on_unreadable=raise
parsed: 1 h 21 min
